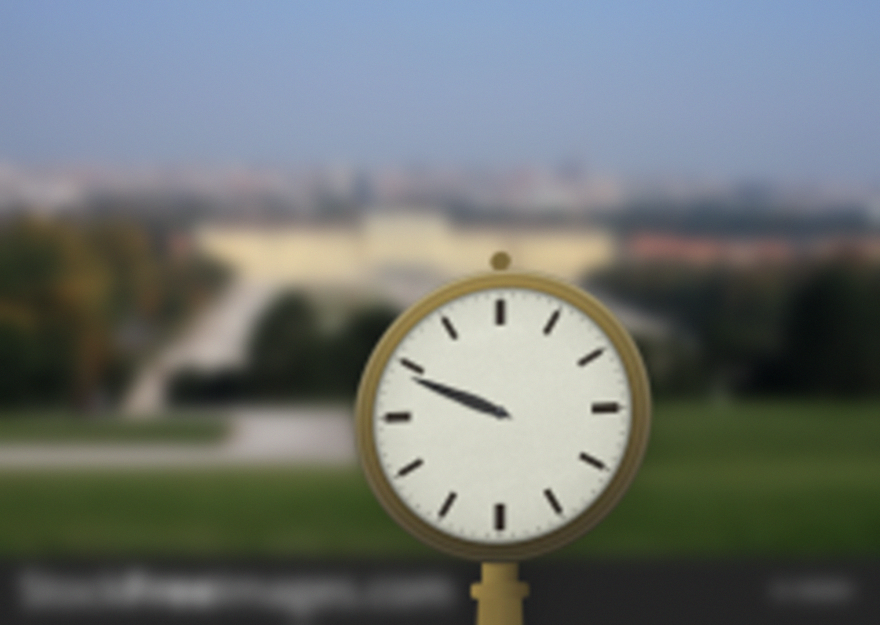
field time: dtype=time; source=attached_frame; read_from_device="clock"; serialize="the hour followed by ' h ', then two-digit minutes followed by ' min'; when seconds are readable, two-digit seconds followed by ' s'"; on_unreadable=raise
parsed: 9 h 49 min
